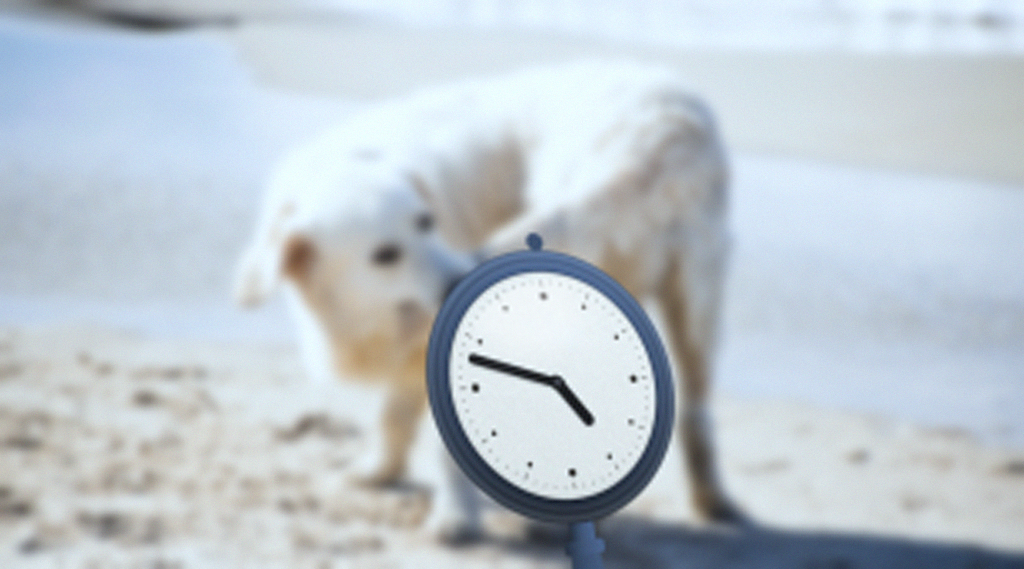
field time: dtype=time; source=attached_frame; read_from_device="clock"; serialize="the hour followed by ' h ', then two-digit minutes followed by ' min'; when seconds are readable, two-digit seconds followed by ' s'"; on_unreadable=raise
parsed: 4 h 48 min
